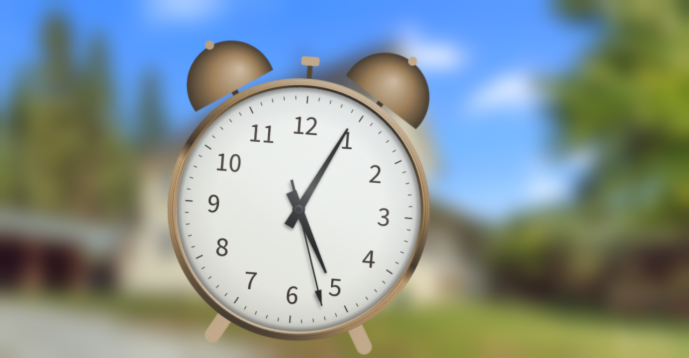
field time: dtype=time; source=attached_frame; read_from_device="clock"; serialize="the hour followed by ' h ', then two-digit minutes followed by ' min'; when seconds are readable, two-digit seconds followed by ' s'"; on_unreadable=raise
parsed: 5 h 04 min 27 s
